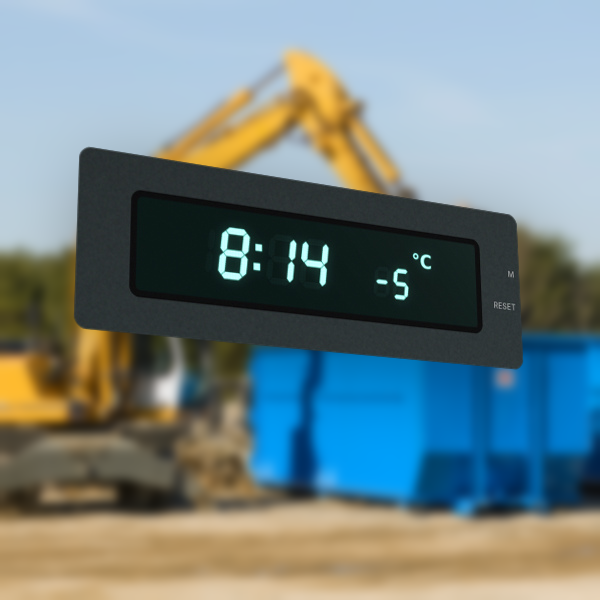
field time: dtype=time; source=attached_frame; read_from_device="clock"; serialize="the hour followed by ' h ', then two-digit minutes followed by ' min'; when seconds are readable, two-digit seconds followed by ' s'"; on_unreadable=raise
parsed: 8 h 14 min
